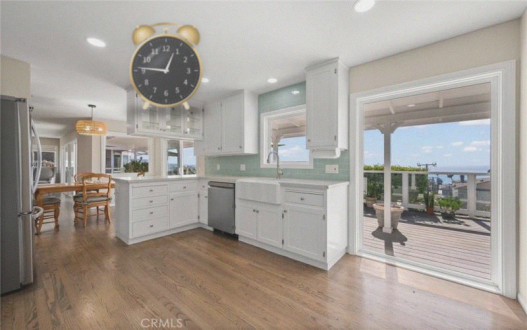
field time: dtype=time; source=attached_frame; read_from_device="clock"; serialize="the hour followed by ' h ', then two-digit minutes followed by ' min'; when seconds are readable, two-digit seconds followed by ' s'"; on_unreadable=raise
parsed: 12 h 46 min
